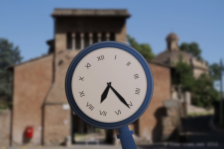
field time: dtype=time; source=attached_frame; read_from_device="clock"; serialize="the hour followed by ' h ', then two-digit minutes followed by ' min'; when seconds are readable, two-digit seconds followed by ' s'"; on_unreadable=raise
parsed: 7 h 26 min
